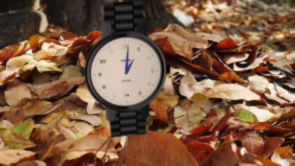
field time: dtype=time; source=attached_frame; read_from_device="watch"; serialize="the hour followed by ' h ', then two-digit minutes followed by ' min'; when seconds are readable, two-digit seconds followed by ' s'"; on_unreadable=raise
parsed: 1 h 01 min
